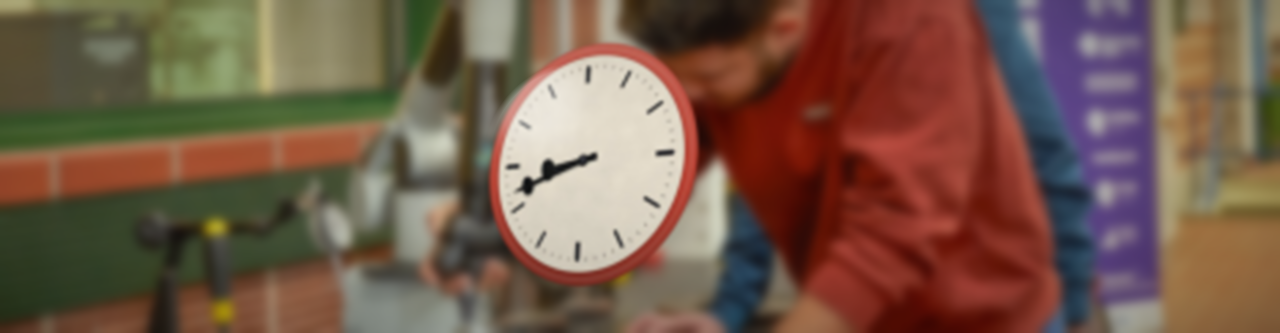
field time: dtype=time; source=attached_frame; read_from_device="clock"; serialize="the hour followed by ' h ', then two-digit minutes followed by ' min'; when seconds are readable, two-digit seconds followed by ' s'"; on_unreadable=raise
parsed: 8 h 42 min
